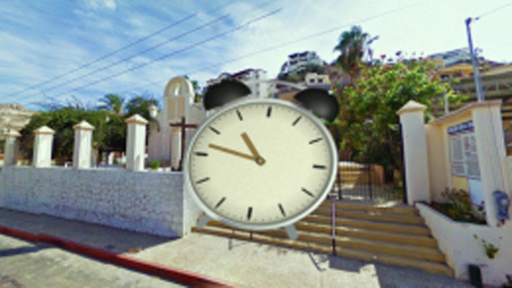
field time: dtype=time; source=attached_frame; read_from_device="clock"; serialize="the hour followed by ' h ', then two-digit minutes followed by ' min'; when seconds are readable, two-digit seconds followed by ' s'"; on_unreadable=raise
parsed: 10 h 47 min
